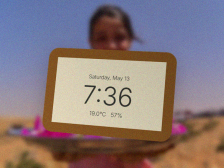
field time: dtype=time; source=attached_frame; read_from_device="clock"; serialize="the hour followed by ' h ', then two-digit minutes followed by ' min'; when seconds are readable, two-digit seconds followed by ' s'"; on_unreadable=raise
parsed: 7 h 36 min
